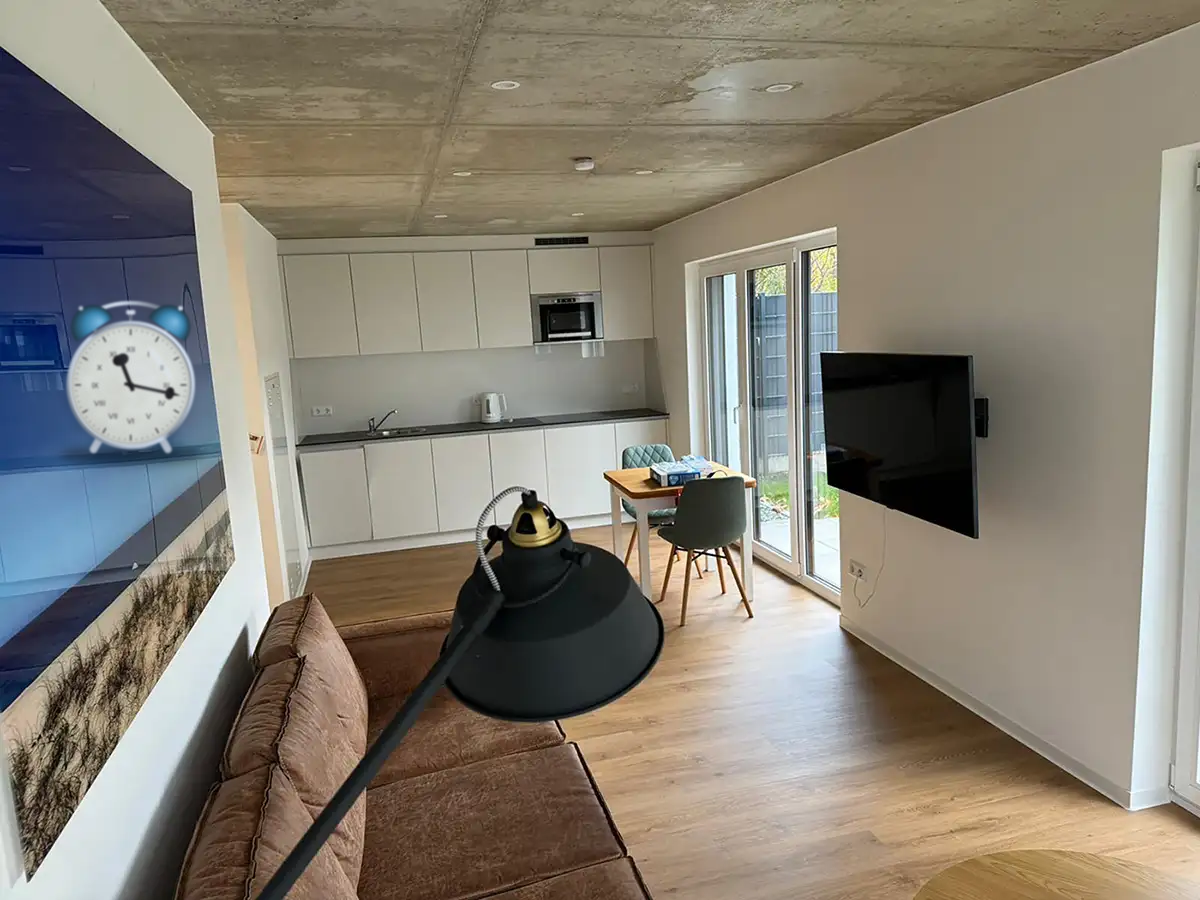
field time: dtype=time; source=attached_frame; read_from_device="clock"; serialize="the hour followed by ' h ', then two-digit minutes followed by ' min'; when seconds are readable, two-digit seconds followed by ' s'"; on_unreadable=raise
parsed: 11 h 17 min
